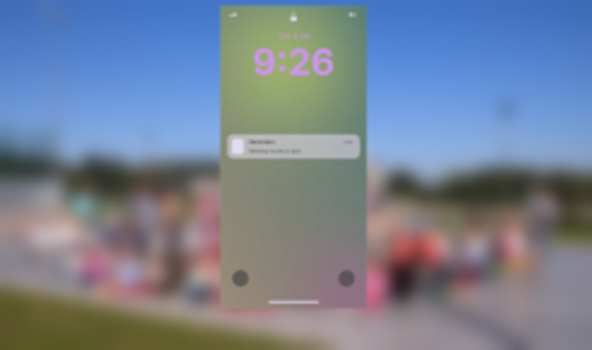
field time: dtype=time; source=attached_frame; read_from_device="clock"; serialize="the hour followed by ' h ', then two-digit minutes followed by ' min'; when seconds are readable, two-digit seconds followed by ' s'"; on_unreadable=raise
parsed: 9 h 26 min
